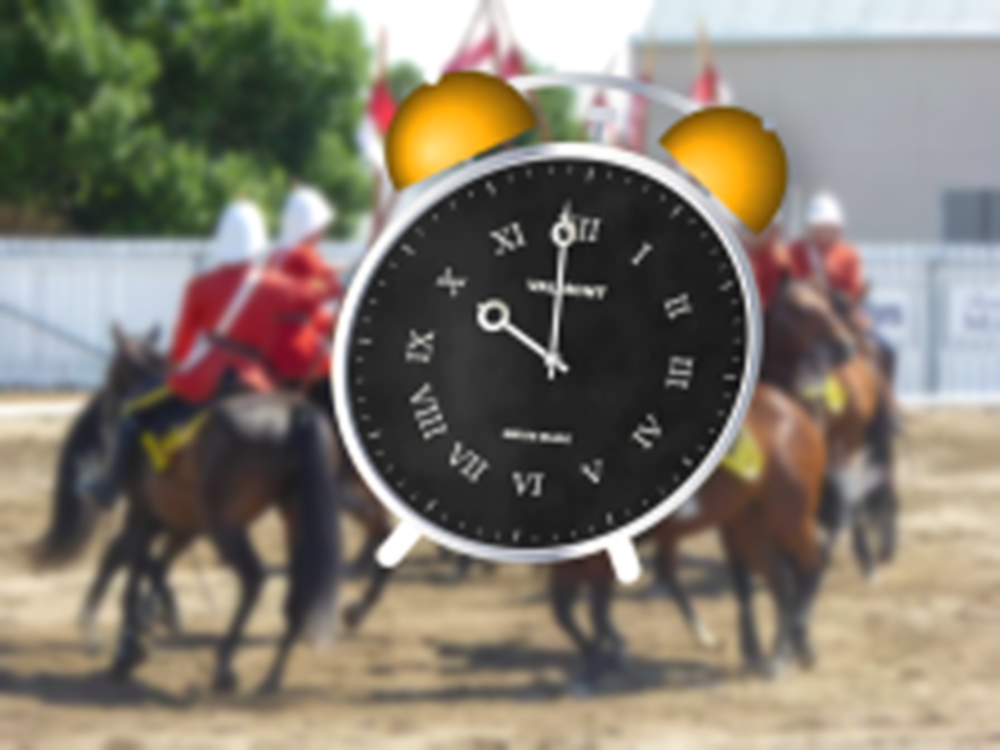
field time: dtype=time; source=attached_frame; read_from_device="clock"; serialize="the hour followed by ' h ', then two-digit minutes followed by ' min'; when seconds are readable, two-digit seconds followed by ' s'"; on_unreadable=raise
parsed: 9 h 59 min
